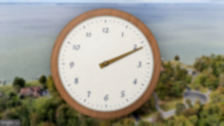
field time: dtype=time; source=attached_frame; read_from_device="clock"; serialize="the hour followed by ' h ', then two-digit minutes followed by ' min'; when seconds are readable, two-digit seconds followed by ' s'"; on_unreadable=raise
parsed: 2 h 11 min
